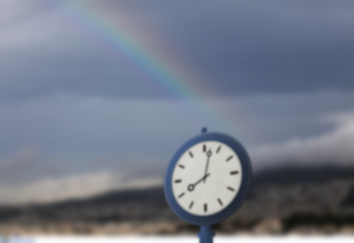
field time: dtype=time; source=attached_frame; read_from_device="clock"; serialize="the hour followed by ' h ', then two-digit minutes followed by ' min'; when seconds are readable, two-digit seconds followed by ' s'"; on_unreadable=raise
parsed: 8 h 02 min
